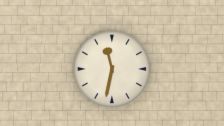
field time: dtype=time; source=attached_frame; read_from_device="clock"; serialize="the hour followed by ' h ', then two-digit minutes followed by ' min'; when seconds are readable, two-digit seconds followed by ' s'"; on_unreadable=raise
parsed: 11 h 32 min
